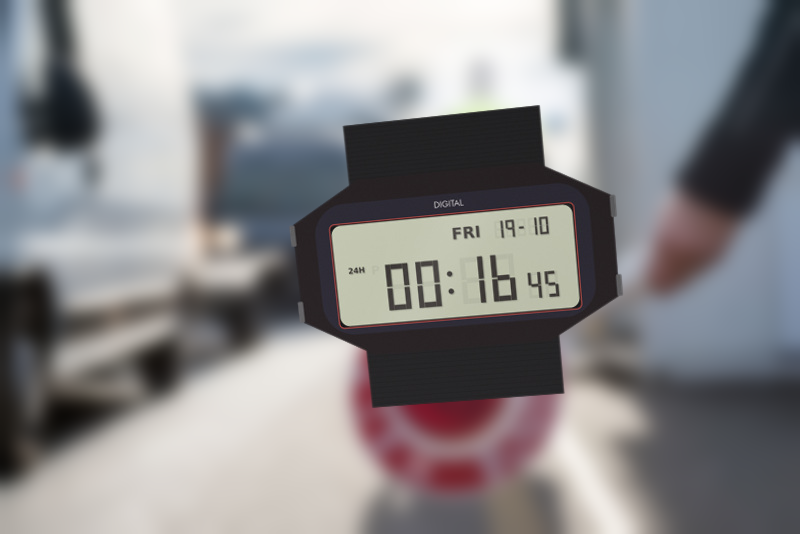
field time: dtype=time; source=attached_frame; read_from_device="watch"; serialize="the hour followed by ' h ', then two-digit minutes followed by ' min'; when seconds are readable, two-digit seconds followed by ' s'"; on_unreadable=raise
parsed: 0 h 16 min 45 s
